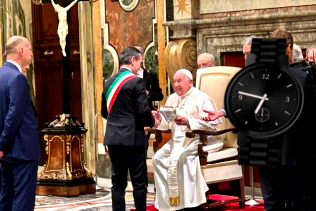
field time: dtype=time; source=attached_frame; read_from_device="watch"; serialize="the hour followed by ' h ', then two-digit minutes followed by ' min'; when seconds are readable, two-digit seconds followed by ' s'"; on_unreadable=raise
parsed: 6 h 47 min
